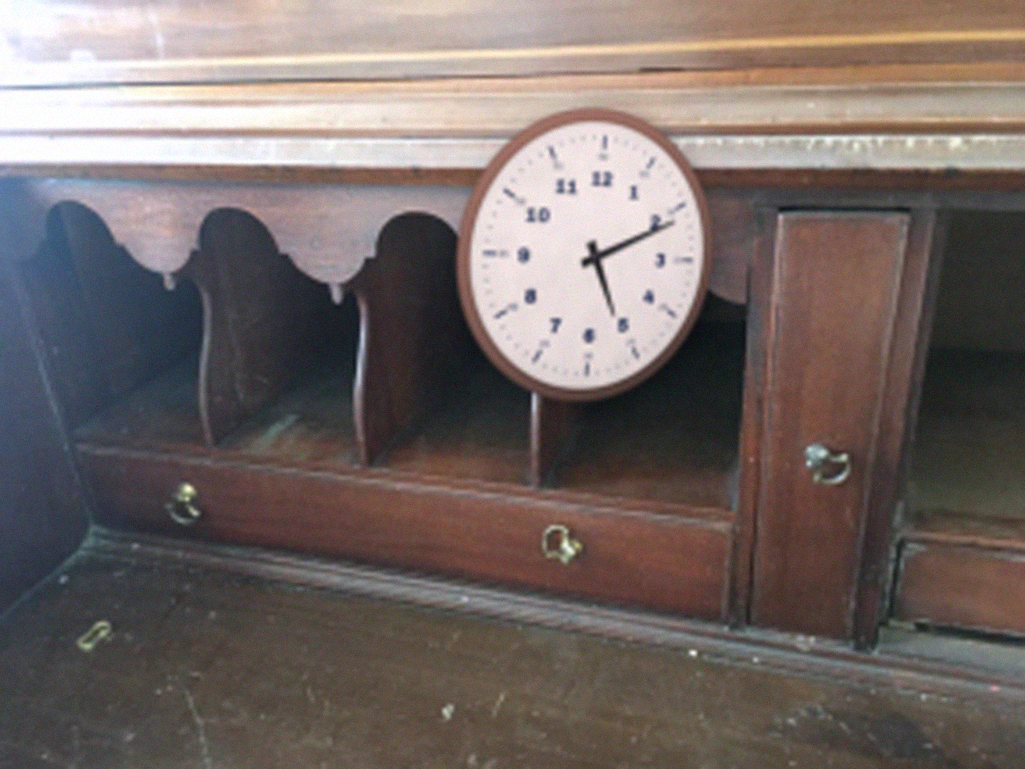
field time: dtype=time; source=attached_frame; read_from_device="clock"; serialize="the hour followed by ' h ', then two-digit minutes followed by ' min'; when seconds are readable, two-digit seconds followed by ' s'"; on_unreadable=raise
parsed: 5 h 11 min
